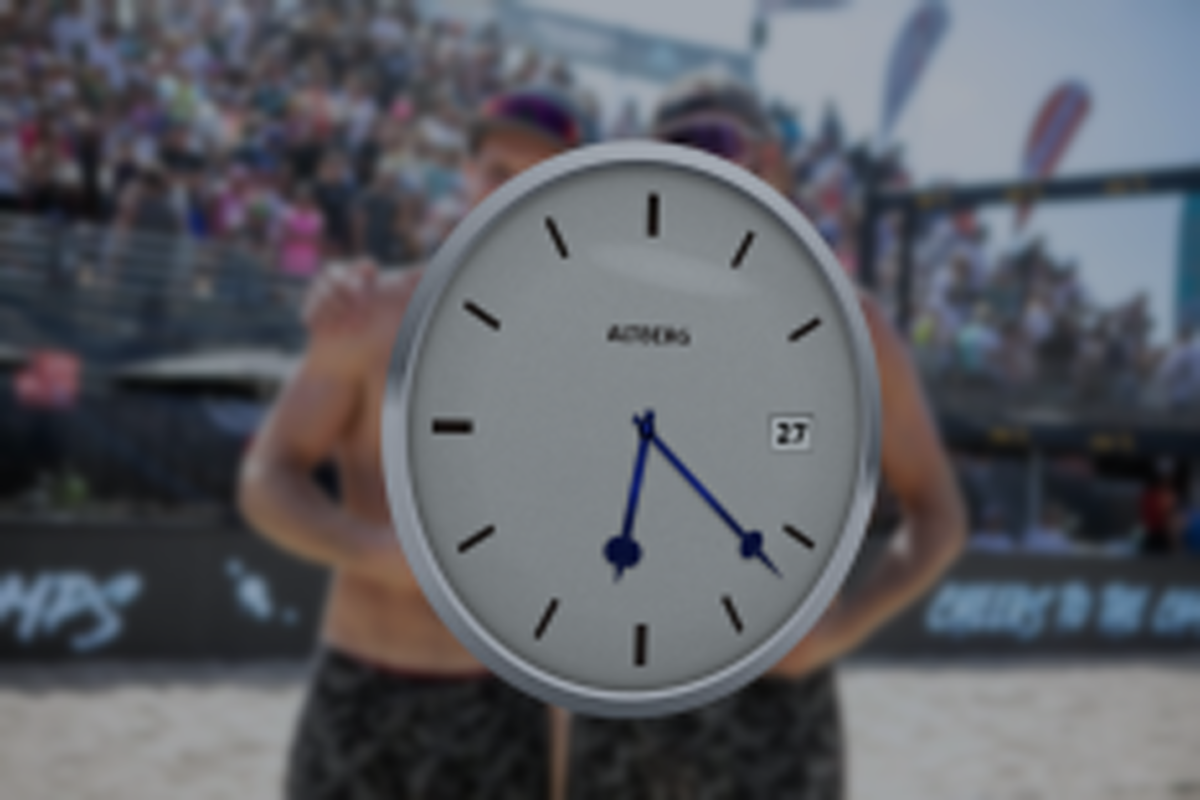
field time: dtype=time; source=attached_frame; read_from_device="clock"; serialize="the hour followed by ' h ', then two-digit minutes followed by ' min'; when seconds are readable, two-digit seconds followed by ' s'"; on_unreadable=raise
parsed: 6 h 22 min
